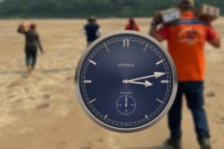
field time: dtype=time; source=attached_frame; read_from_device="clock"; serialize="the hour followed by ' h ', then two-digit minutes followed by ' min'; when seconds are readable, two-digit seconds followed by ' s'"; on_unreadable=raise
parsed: 3 h 13 min
